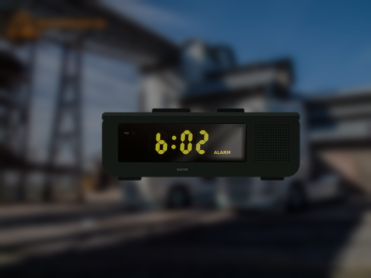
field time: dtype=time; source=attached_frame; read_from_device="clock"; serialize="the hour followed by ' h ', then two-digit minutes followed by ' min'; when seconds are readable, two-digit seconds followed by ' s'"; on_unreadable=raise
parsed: 6 h 02 min
